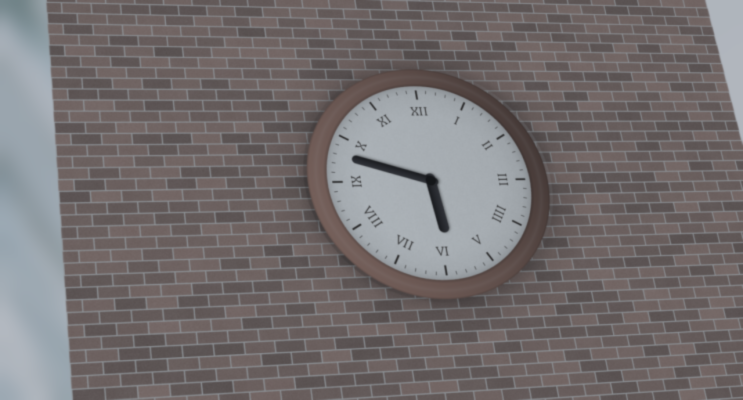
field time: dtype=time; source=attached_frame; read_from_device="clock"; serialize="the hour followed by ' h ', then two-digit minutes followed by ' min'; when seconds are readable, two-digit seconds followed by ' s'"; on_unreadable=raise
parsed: 5 h 48 min
